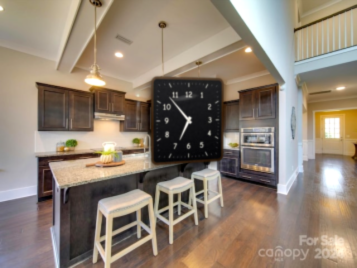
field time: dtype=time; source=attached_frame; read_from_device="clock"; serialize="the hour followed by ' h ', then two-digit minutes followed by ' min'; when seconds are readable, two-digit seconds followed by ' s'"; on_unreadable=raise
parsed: 6 h 53 min
